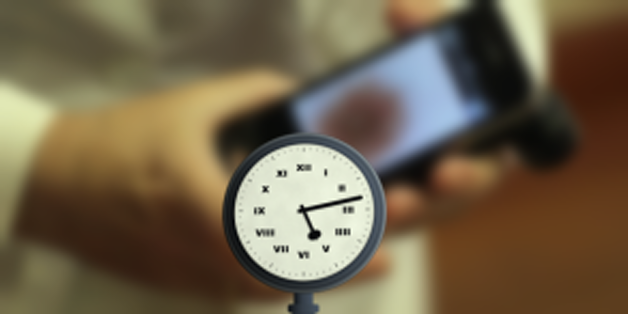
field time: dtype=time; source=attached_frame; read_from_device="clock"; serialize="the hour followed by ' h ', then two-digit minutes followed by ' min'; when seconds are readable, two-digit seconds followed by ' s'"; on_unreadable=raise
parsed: 5 h 13 min
